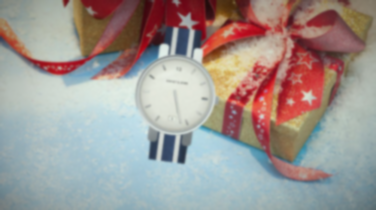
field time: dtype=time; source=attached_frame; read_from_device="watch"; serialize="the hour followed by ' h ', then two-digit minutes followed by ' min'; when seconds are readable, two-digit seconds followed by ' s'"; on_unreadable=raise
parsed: 5 h 27 min
